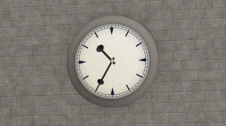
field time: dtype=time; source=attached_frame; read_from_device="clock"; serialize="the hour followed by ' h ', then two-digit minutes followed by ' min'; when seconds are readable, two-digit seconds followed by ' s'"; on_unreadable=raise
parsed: 10 h 35 min
